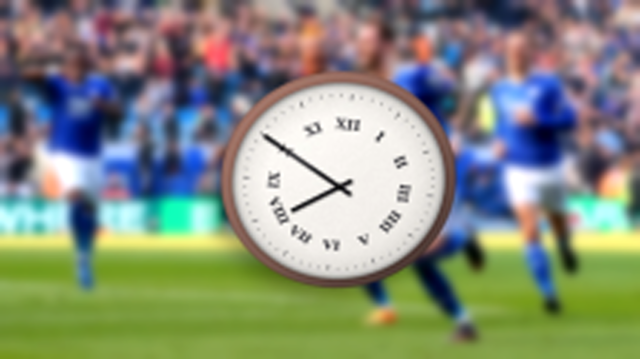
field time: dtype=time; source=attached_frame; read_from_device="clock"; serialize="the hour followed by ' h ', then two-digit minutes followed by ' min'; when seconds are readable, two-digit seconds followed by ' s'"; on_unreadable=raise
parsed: 7 h 50 min
